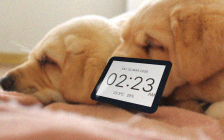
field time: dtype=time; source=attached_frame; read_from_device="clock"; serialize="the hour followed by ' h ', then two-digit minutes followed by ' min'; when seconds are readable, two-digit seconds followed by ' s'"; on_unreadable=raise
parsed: 2 h 23 min
